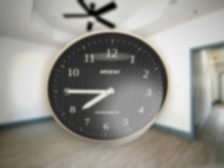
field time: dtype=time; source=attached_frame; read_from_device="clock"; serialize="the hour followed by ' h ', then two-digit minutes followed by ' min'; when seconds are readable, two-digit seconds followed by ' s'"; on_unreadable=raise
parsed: 7 h 45 min
